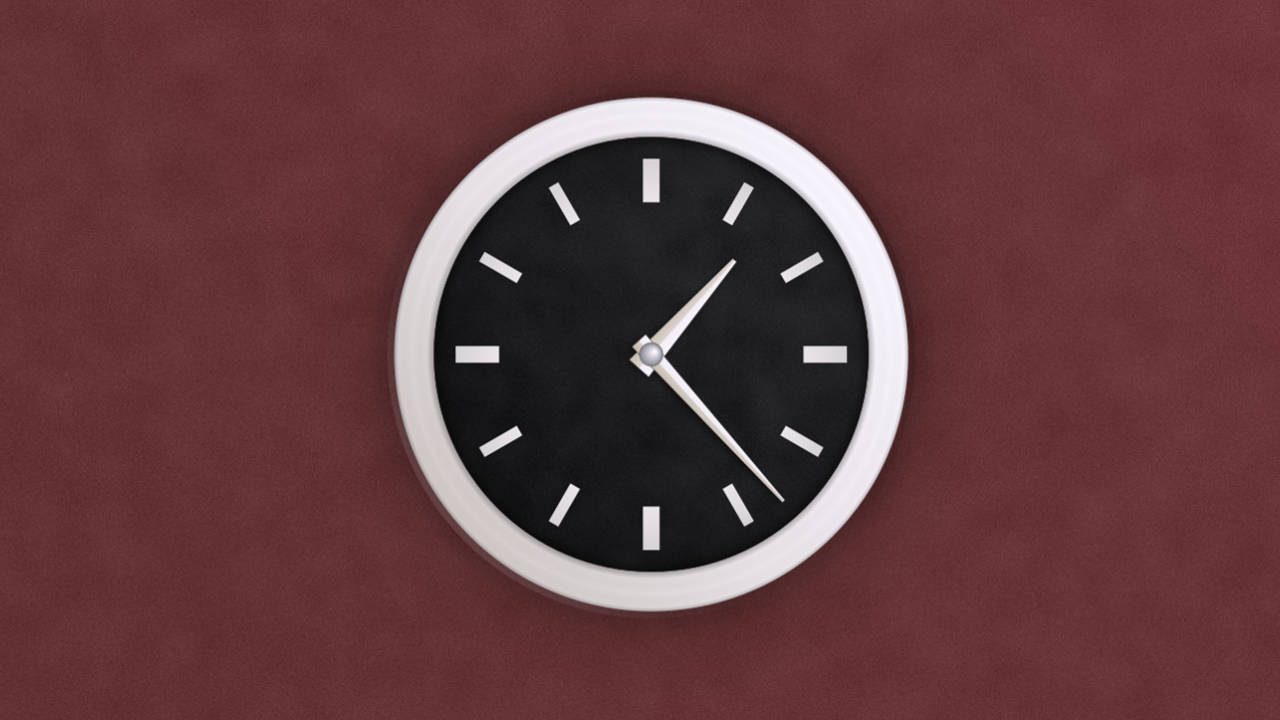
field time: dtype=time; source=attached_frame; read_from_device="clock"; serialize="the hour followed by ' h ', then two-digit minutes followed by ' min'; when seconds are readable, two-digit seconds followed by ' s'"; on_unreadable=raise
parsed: 1 h 23 min
